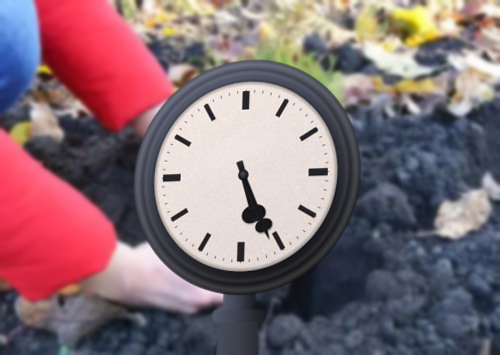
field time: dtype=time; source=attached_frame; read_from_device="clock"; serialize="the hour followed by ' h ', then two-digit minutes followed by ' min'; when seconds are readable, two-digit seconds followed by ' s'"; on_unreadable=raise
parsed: 5 h 26 min
